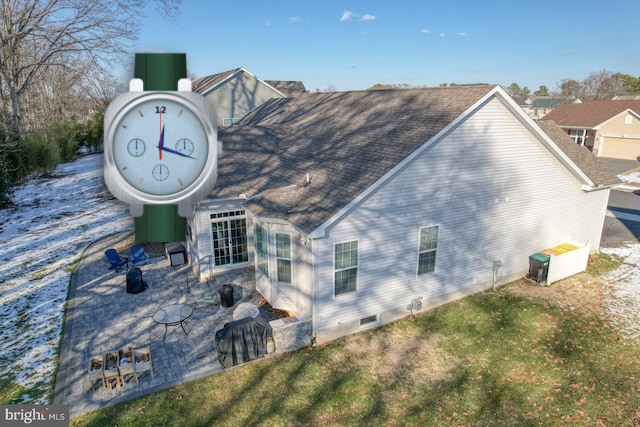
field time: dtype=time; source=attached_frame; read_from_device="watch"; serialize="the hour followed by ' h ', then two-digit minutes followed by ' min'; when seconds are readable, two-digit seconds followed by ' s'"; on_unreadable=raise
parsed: 12 h 18 min
